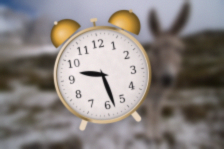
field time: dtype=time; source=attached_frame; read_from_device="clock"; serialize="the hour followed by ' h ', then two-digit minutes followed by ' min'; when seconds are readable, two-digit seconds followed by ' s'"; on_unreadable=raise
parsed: 9 h 28 min
